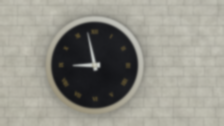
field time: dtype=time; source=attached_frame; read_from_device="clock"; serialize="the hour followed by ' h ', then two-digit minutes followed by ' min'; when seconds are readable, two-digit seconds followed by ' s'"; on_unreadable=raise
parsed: 8 h 58 min
